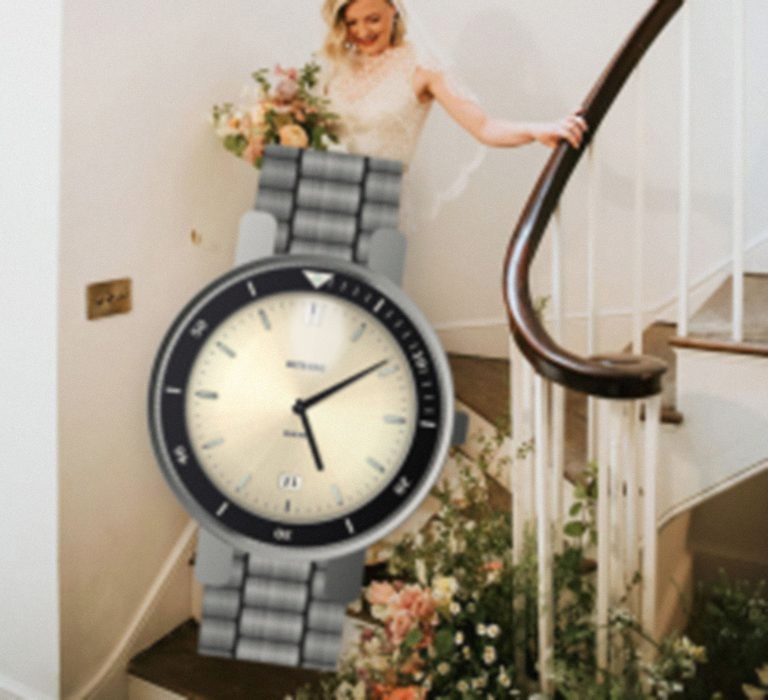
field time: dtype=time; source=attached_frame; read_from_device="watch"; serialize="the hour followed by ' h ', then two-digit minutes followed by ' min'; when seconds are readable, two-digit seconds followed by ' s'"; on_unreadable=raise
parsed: 5 h 09 min
